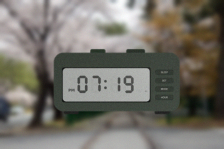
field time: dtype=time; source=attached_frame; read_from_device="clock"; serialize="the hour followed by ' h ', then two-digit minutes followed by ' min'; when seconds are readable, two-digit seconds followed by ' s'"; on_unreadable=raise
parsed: 7 h 19 min
